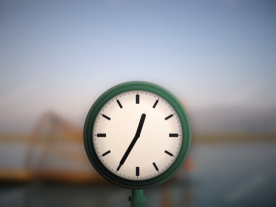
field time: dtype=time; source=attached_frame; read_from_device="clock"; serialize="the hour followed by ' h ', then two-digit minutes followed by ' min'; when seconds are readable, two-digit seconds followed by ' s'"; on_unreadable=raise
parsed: 12 h 35 min
